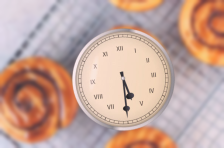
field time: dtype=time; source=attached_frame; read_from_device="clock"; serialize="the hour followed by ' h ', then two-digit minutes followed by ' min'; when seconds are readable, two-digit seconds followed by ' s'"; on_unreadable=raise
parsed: 5 h 30 min
